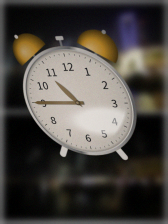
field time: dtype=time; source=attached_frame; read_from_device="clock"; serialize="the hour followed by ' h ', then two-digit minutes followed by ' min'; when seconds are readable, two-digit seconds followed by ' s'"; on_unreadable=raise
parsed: 10 h 45 min
